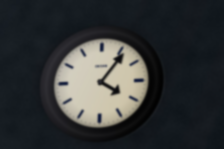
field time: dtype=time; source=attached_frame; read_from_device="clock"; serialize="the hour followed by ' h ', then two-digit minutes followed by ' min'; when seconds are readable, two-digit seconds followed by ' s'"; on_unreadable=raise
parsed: 4 h 06 min
